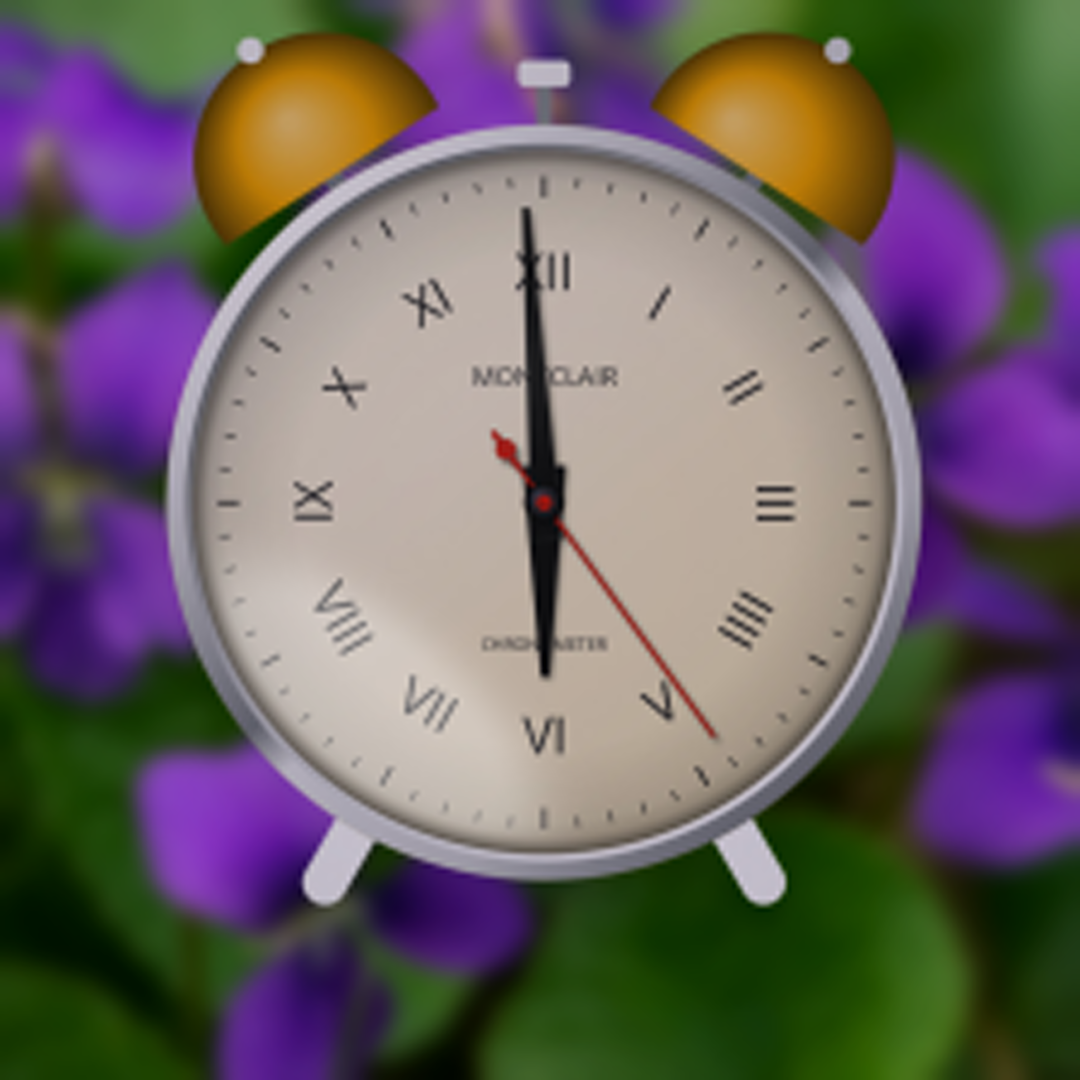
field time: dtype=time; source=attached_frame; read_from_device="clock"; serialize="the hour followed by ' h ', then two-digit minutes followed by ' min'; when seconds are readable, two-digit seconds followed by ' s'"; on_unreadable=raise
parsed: 5 h 59 min 24 s
